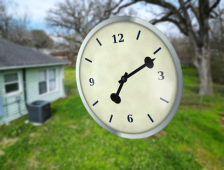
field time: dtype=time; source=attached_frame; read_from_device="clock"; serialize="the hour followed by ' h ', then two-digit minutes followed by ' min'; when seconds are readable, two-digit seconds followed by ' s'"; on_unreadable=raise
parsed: 7 h 11 min
